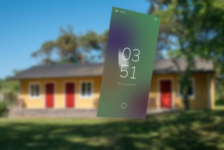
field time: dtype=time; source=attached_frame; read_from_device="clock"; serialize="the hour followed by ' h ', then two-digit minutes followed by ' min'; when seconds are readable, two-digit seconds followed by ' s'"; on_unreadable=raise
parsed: 3 h 51 min
